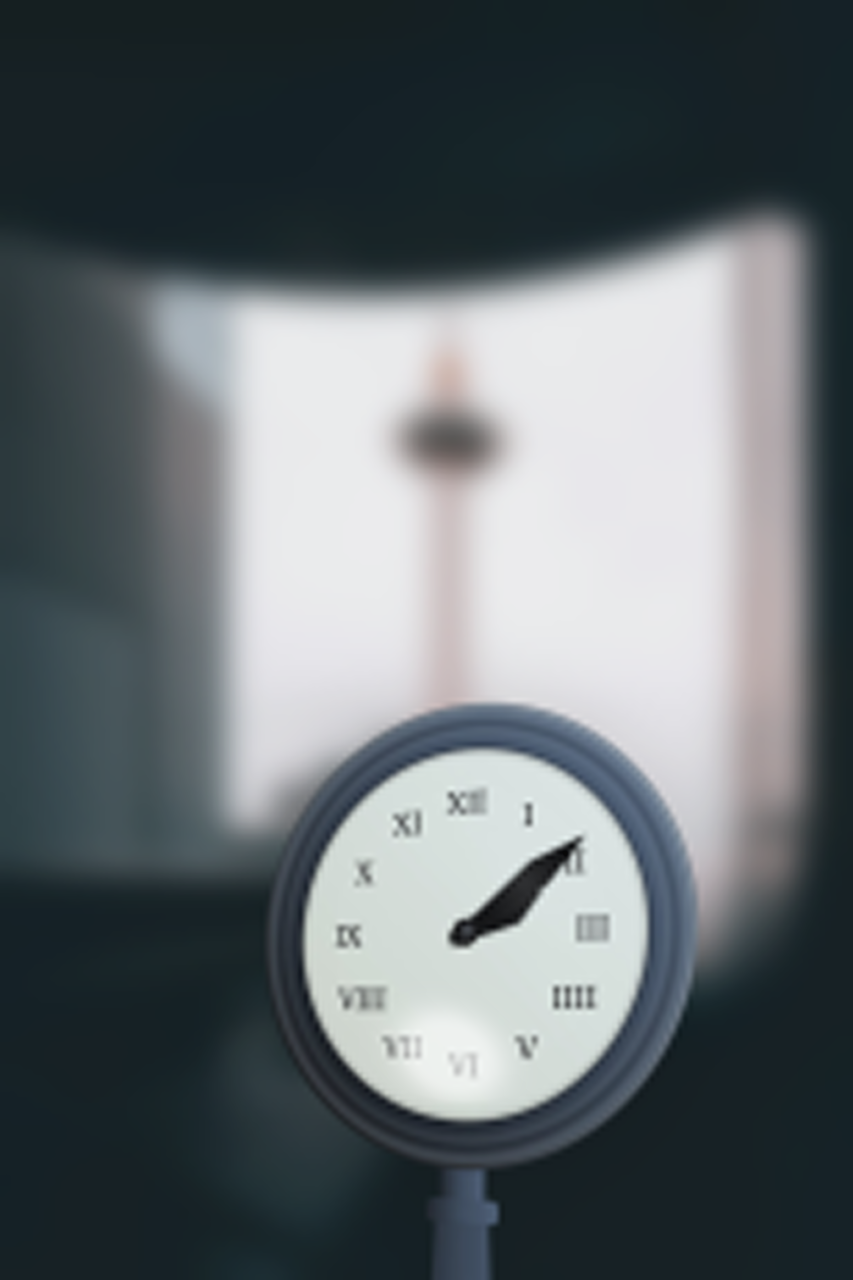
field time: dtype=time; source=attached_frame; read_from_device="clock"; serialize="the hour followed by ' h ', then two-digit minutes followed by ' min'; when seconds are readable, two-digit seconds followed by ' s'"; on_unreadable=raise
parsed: 2 h 09 min
